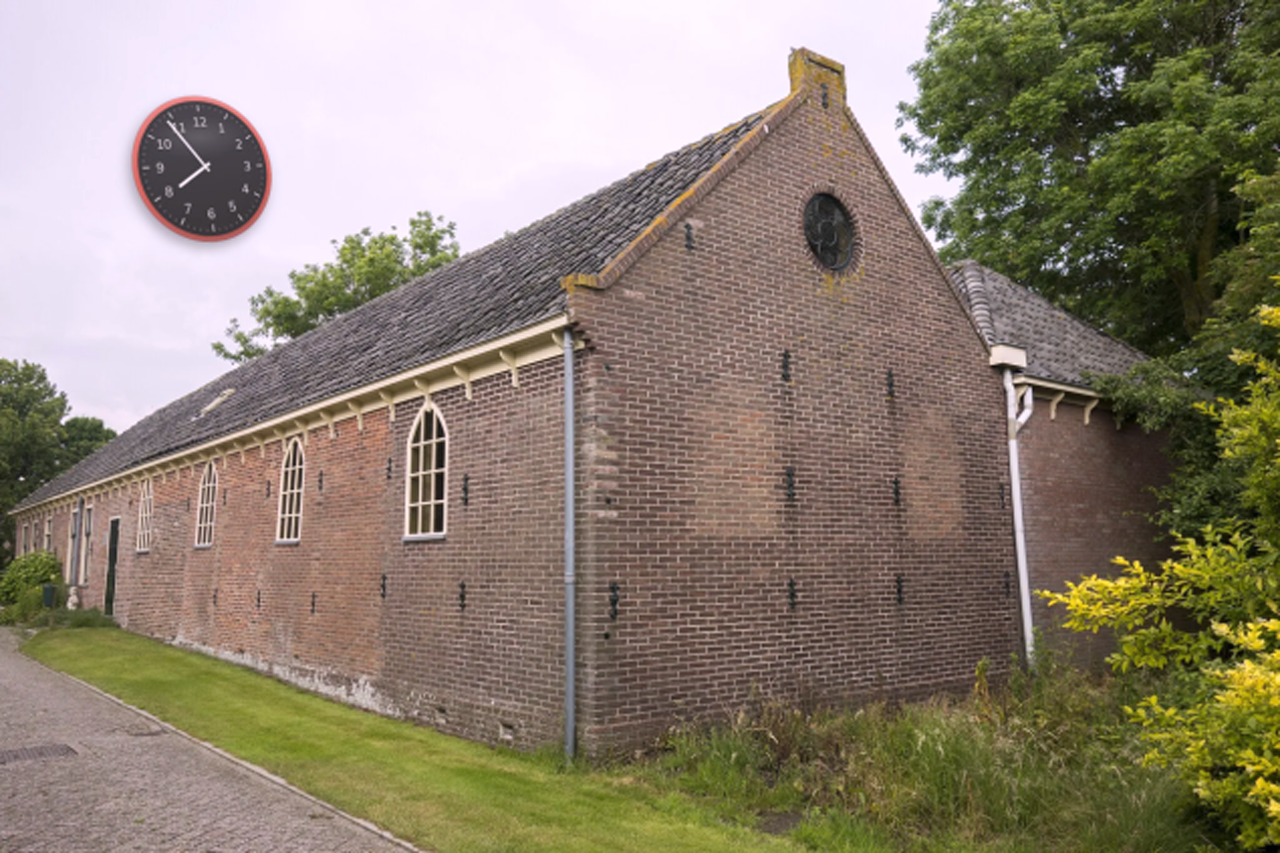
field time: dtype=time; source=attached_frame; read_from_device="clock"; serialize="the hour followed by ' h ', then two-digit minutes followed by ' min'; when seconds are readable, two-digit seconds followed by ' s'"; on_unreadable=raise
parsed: 7 h 54 min
